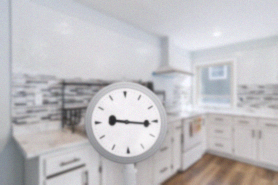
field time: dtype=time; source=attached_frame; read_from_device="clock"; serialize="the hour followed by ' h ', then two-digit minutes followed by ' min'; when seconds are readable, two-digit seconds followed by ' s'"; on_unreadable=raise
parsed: 9 h 16 min
